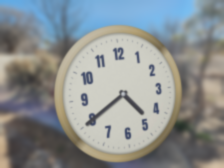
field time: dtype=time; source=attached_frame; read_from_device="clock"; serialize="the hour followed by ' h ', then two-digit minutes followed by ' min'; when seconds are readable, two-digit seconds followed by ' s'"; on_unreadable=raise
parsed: 4 h 40 min
